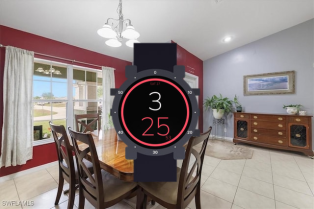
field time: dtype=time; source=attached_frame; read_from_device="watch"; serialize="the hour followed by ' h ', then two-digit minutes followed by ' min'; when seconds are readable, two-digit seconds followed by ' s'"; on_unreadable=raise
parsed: 3 h 25 min
